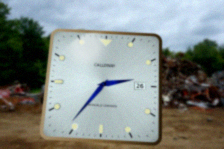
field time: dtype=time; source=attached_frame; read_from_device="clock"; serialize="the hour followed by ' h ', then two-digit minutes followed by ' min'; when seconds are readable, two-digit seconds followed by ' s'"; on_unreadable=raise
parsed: 2 h 36 min
